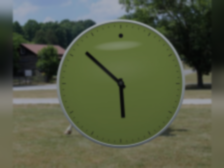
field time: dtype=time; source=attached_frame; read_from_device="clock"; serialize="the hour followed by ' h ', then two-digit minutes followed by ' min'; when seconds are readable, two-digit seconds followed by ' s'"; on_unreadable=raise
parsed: 5 h 52 min
